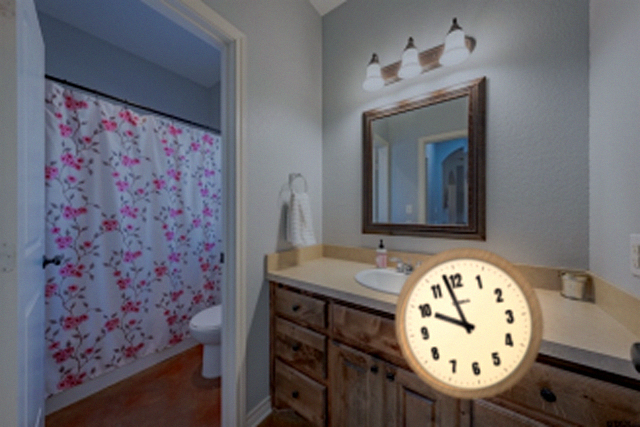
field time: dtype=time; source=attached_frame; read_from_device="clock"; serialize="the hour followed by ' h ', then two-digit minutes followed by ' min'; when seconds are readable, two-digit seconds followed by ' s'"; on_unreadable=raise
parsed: 9 h 58 min
